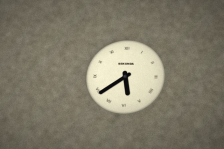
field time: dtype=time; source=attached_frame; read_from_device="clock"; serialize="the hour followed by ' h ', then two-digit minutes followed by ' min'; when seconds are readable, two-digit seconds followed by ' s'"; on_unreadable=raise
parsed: 5 h 39 min
